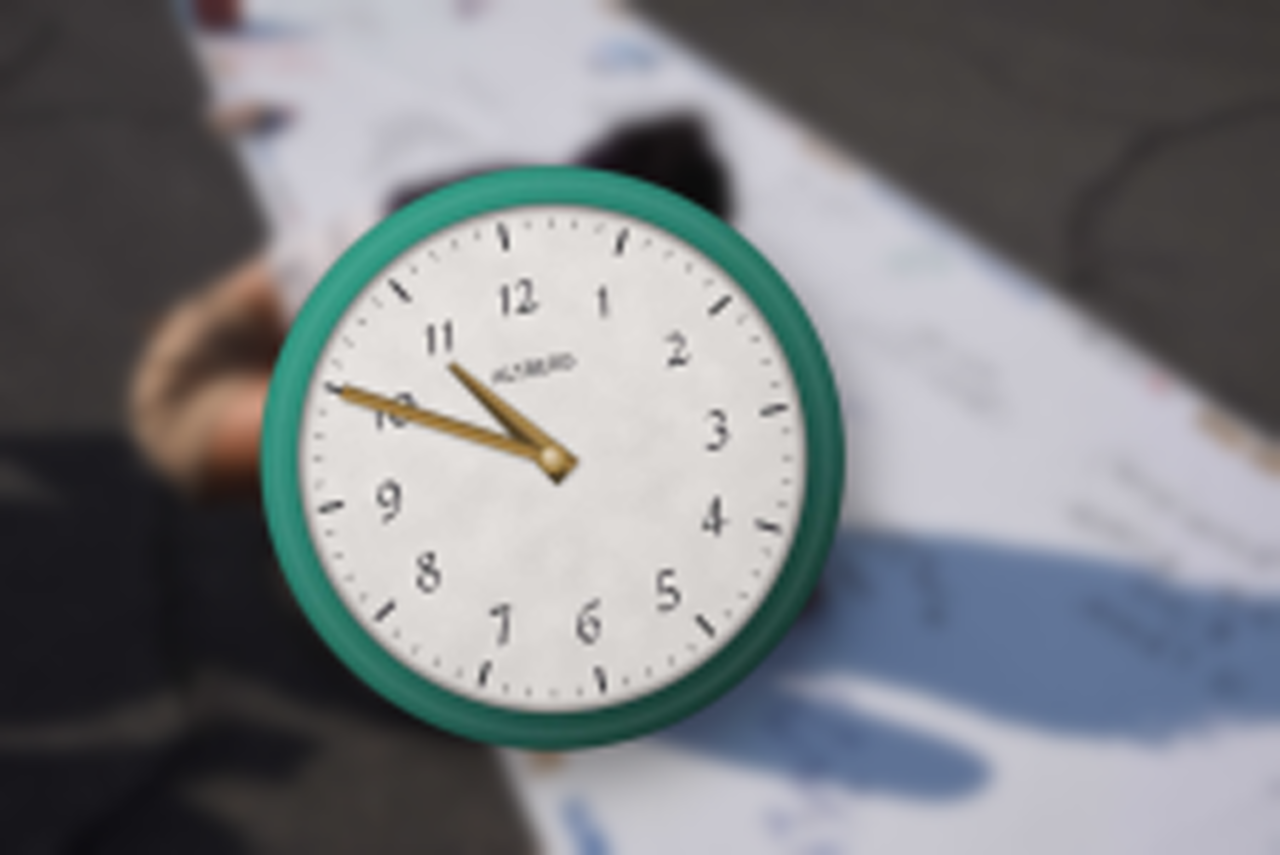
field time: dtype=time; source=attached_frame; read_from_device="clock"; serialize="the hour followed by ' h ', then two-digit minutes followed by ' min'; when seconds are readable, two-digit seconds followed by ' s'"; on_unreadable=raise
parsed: 10 h 50 min
